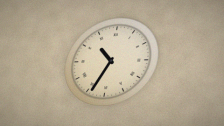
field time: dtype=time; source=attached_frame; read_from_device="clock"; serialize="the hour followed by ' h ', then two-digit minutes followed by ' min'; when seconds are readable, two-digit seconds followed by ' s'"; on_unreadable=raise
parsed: 10 h 34 min
